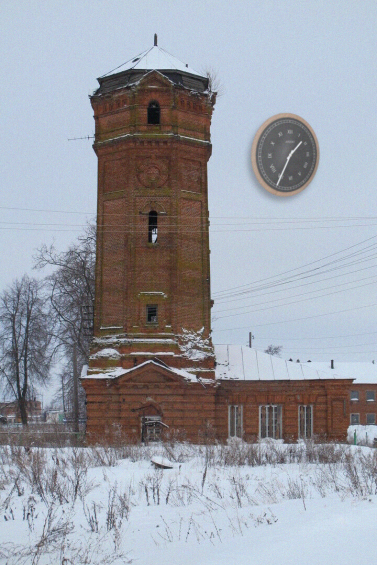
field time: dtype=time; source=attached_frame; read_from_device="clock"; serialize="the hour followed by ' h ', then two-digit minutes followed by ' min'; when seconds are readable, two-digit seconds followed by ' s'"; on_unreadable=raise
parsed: 1 h 35 min
